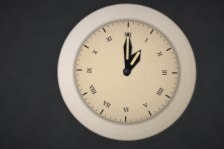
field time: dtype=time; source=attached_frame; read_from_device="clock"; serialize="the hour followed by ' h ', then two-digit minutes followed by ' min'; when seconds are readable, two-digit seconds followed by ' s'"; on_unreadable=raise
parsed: 1 h 00 min
